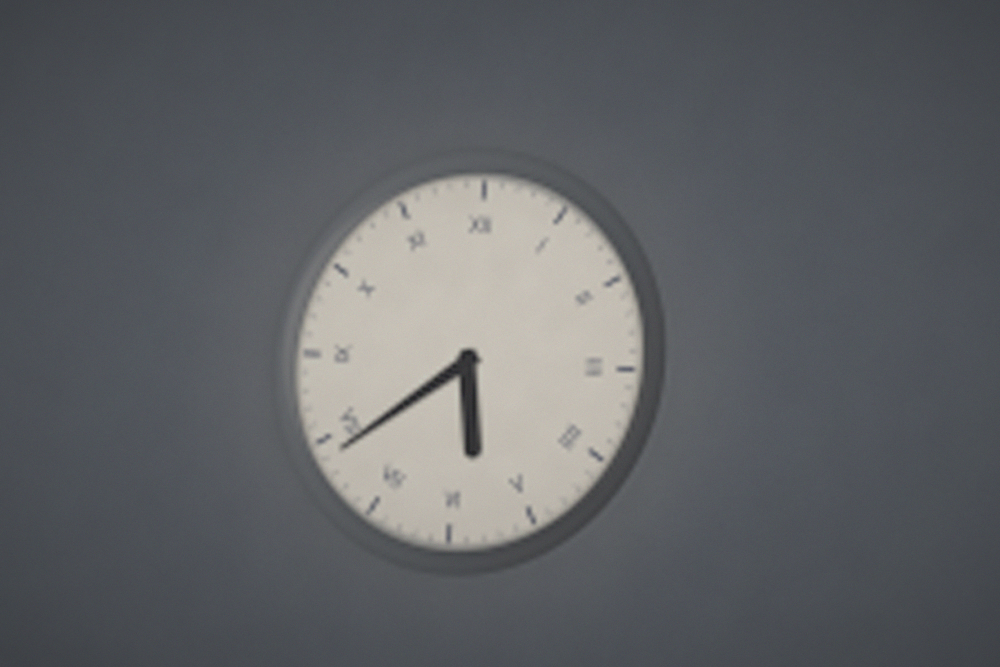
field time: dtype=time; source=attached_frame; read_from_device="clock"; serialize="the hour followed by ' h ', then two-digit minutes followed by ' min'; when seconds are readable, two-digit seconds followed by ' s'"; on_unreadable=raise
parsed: 5 h 39 min
